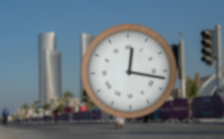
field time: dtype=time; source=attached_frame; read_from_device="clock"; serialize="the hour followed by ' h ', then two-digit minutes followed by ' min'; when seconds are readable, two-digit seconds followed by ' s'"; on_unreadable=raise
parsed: 12 h 17 min
